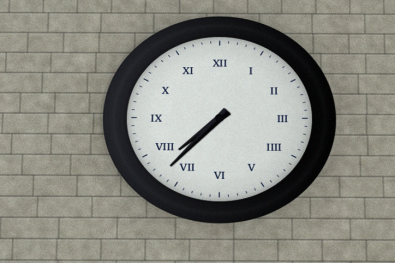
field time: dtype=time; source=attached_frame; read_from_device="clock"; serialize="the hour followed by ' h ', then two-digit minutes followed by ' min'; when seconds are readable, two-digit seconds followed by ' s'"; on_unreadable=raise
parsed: 7 h 37 min
